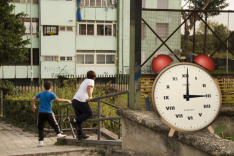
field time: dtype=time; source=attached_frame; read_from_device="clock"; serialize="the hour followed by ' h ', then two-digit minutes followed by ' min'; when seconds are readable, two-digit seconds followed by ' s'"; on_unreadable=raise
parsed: 3 h 01 min
